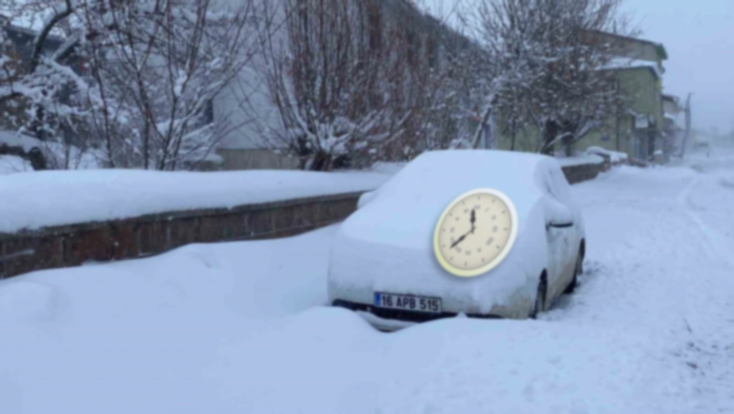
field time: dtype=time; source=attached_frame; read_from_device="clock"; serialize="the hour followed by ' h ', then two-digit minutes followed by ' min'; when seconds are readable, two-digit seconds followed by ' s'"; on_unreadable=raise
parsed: 11 h 38 min
